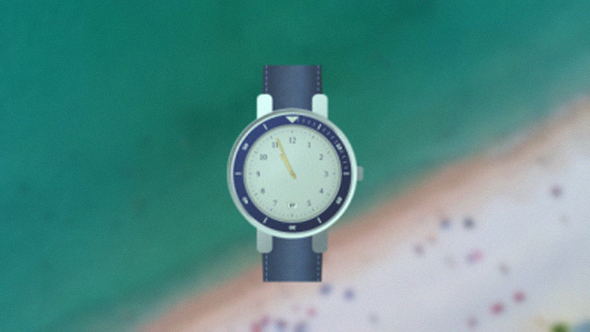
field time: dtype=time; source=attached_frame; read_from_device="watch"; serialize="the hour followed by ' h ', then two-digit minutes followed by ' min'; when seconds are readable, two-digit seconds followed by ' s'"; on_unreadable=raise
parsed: 10 h 56 min
